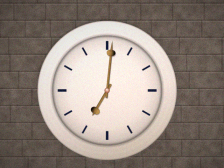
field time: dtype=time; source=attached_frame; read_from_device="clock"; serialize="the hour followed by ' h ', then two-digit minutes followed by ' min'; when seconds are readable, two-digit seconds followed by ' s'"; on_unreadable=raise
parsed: 7 h 01 min
